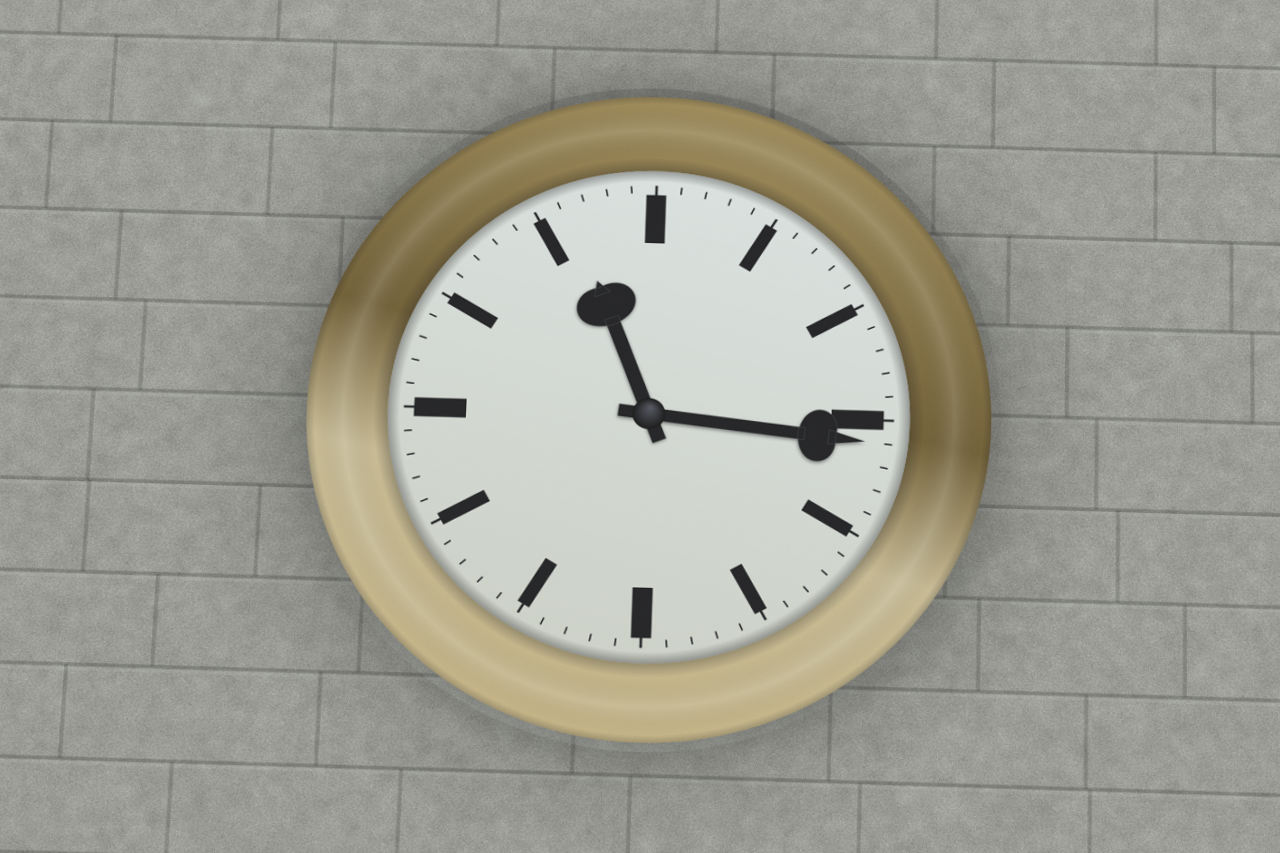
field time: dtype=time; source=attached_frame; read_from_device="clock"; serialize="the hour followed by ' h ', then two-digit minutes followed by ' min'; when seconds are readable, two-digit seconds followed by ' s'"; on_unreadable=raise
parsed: 11 h 16 min
